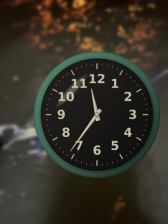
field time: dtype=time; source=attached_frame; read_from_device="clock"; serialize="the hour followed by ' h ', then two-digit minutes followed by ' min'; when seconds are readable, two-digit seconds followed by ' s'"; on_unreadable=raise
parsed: 11 h 36 min
